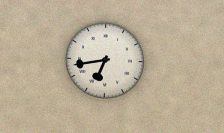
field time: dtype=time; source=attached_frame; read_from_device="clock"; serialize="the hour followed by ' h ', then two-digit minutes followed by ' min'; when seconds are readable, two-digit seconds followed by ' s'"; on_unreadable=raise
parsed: 6 h 43 min
